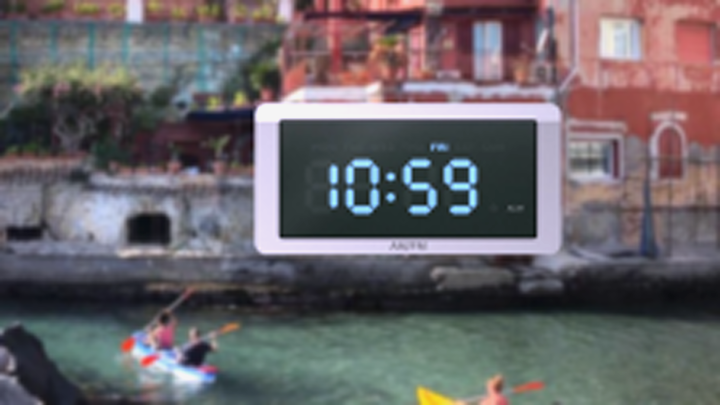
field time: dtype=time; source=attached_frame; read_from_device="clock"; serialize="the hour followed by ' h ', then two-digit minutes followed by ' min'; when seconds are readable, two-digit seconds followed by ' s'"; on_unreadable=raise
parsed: 10 h 59 min
